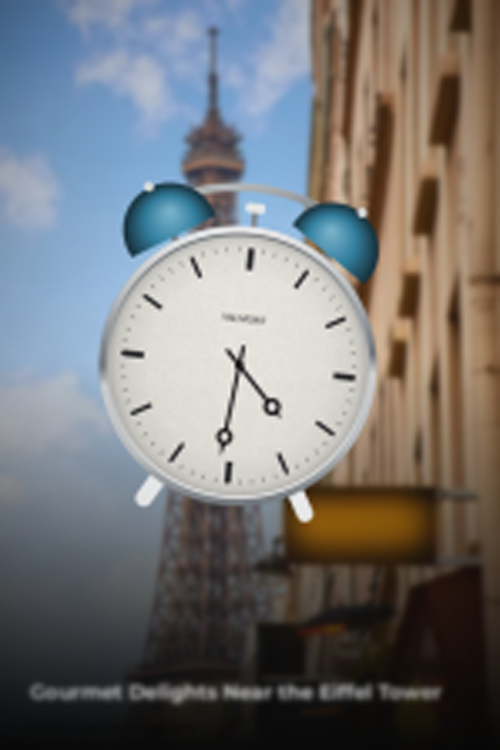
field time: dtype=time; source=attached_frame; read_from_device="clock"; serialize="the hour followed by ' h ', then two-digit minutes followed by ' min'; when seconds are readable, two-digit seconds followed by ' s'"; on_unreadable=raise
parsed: 4 h 31 min
